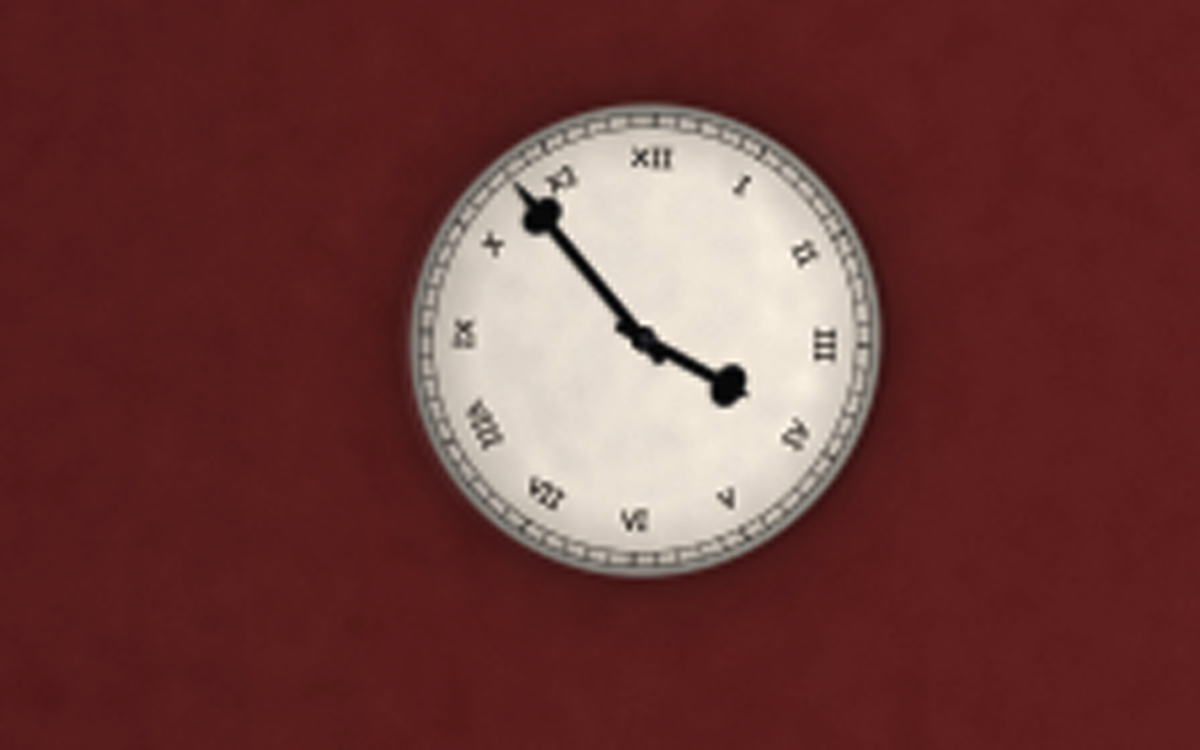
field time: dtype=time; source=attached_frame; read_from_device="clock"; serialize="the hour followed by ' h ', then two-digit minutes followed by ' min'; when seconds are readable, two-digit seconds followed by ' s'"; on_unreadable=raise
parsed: 3 h 53 min
